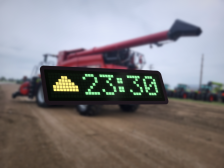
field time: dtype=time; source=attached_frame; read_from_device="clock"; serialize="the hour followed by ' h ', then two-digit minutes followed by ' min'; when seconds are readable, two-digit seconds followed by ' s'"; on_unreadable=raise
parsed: 23 h 30 min
